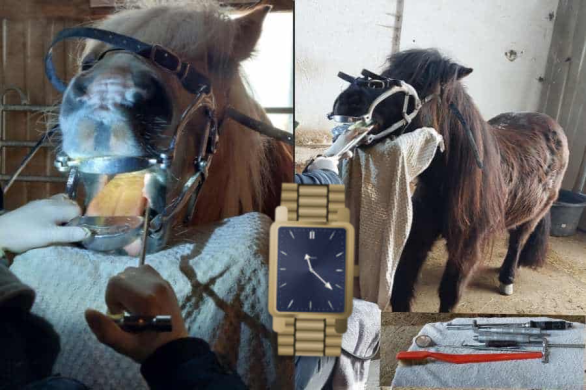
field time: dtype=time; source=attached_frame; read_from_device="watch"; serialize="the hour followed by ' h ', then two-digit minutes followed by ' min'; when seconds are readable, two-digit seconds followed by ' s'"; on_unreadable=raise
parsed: 11 h 22 min
